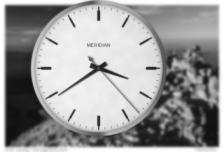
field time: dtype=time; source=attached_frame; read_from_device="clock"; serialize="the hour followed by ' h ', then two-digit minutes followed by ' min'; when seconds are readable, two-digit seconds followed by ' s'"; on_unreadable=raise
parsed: 3 h 39 min 23 s
